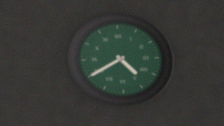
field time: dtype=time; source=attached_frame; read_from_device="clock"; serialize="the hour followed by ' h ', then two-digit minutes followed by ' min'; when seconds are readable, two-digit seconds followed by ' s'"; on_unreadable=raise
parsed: 4 h 40 min
